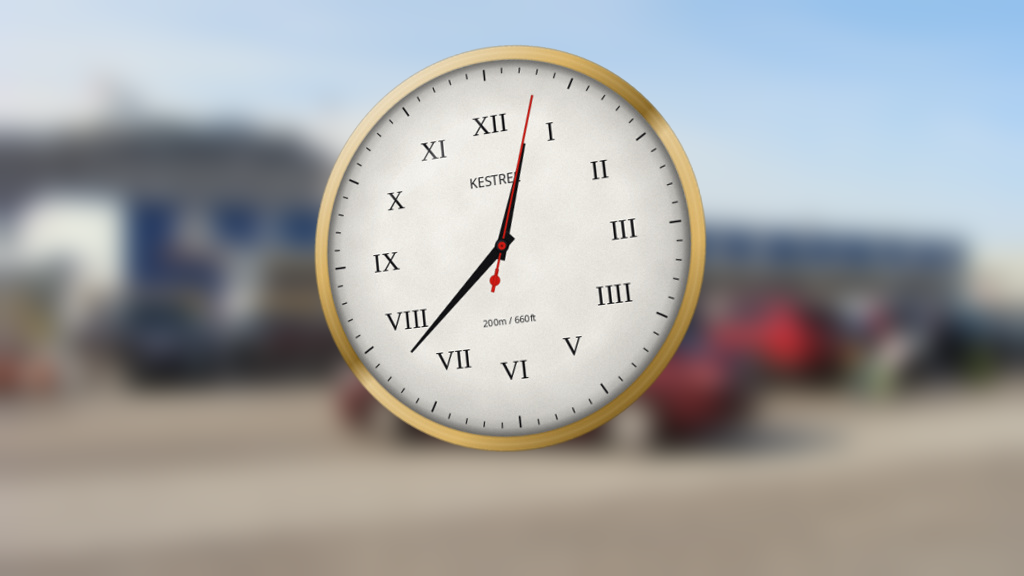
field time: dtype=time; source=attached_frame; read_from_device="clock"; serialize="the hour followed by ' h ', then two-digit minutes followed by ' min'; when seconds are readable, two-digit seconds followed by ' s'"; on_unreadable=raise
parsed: 12 h 38 min 03 s
